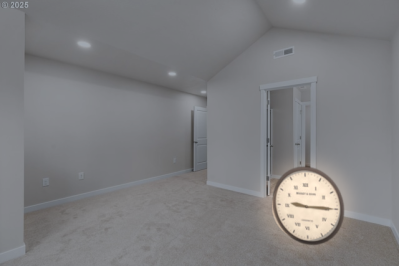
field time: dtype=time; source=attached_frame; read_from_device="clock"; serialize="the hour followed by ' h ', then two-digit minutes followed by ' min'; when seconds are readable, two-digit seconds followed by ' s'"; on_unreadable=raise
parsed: 9 h 15 min
